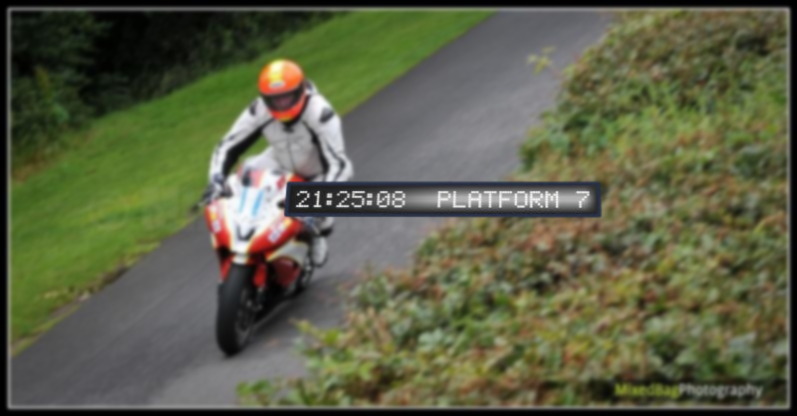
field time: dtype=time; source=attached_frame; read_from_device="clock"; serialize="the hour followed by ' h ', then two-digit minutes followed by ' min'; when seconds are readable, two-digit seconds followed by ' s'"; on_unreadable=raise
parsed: 21 h 25 min 08 s
